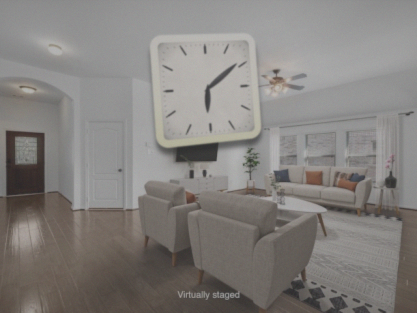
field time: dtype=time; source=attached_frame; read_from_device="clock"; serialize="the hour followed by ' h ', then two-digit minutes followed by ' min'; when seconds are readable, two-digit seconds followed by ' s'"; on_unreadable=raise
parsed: 6 h 09 min
